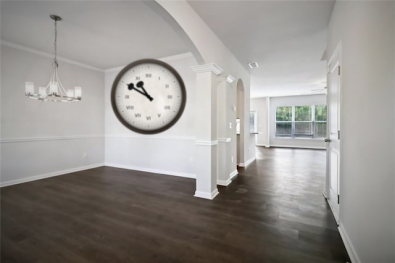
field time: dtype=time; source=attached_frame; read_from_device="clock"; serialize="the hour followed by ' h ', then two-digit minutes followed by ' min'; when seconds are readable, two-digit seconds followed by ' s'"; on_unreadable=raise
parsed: 10 h 50 min
